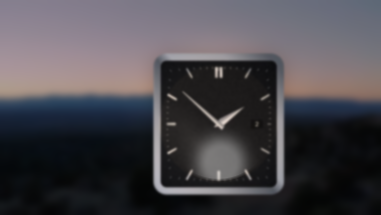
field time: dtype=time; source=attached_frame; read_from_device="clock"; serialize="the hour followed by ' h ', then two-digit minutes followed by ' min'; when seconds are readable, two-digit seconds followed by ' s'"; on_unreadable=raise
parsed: 1 h 52 min
